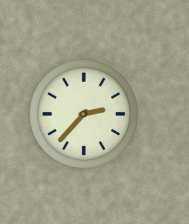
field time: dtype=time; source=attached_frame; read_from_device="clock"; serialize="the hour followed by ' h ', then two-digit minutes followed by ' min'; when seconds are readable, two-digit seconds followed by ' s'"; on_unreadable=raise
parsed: 2 h 37 min
